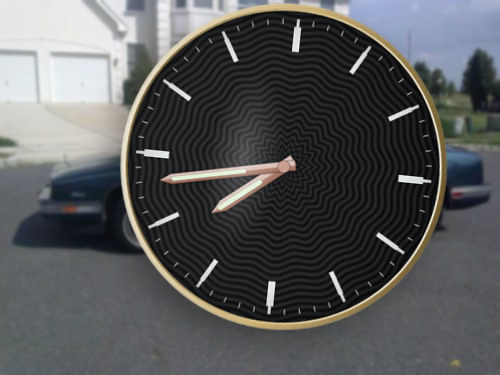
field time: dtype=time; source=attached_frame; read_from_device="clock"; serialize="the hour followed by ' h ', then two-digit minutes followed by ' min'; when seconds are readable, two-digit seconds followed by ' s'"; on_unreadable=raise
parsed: 7 h 43 min
